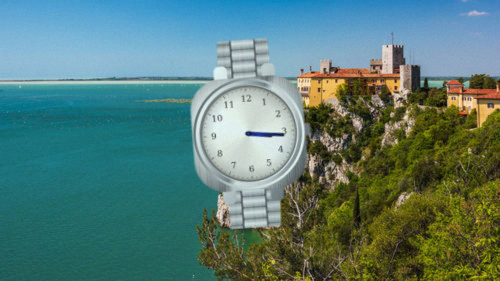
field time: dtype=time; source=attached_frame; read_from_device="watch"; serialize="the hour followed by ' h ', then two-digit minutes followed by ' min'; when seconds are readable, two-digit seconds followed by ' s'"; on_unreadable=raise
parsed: 3 h 16 min
